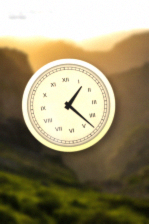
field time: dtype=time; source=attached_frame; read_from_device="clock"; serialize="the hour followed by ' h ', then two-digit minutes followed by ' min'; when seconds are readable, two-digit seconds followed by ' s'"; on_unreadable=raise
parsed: 1 h 23 min
